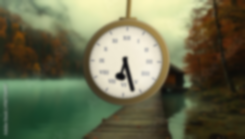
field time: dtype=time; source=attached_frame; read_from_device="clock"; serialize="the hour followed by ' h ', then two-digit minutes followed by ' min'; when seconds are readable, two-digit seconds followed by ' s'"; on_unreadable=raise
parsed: 6 h 27 min
